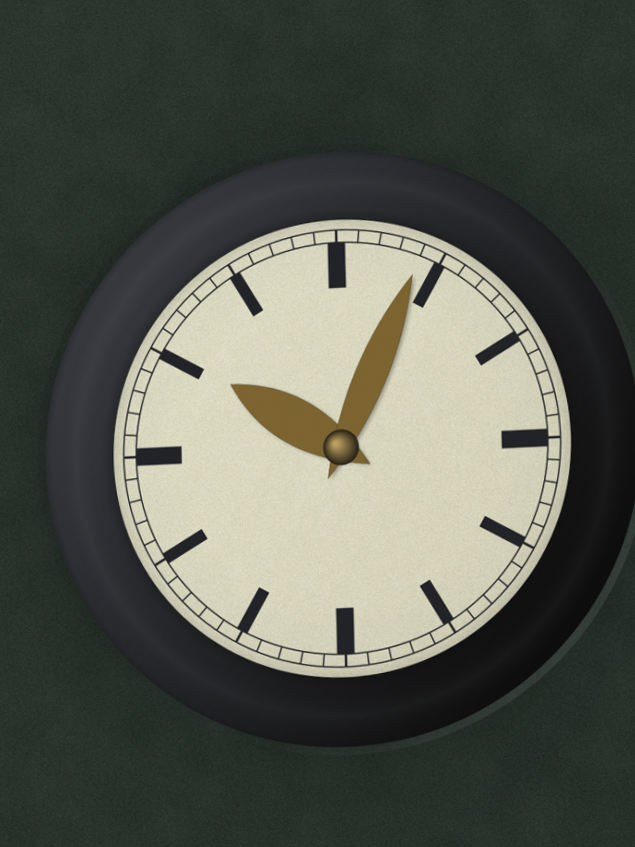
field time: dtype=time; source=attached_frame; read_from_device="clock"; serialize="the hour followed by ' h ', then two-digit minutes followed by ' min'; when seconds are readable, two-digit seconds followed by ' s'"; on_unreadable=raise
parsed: 10 h 04 min
